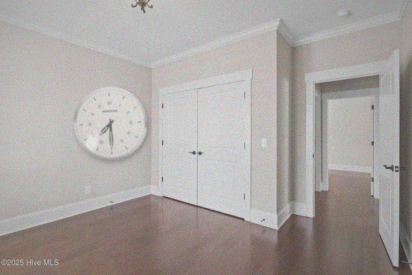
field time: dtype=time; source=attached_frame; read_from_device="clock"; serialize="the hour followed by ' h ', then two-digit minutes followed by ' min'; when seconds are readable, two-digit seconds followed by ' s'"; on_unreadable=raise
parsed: 7 h 30 min
